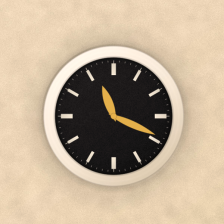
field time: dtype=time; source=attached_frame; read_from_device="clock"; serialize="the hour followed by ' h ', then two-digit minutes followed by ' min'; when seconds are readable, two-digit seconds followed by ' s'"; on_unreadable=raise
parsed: 11 h 19 min
